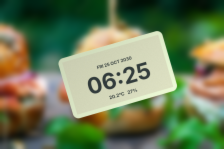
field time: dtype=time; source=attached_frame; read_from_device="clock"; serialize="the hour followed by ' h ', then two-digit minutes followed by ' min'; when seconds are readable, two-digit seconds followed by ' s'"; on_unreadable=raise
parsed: 6 h 25 min
